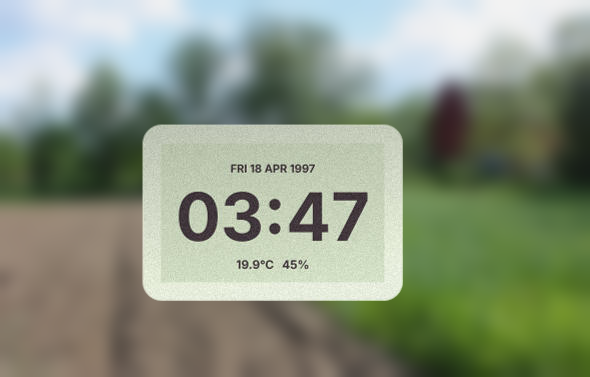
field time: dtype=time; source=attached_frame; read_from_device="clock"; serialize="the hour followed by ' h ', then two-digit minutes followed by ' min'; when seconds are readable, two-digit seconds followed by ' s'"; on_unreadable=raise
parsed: 3 h 47 min
